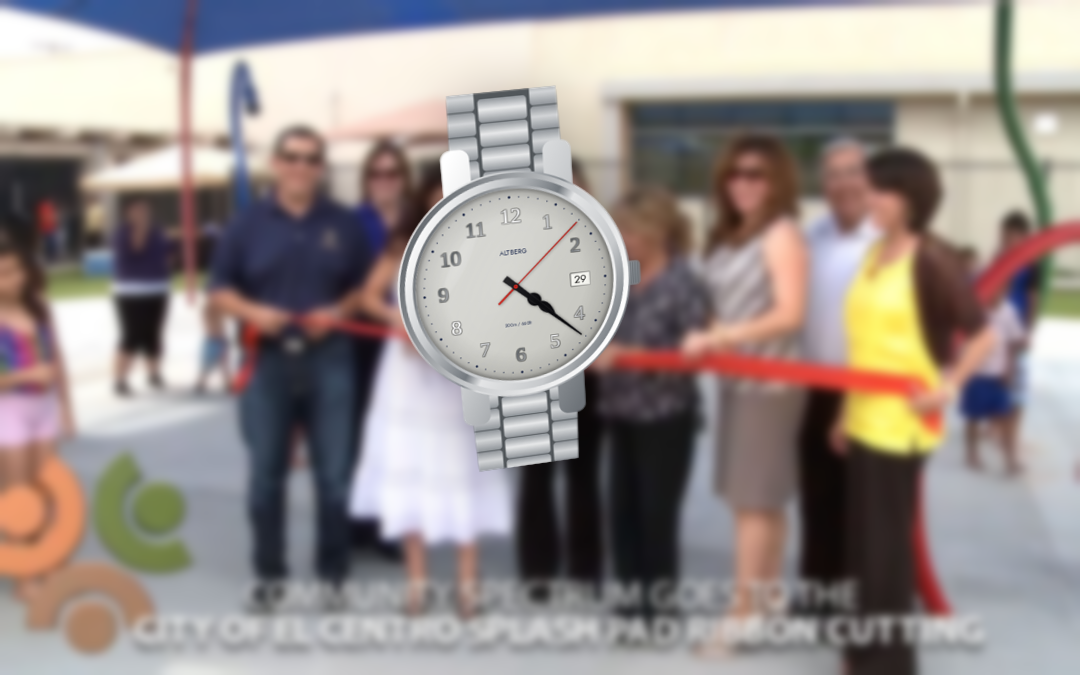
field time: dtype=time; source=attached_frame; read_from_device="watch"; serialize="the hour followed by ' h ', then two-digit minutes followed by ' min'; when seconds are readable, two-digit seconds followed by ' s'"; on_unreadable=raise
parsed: 4 h 22 min 08 s
